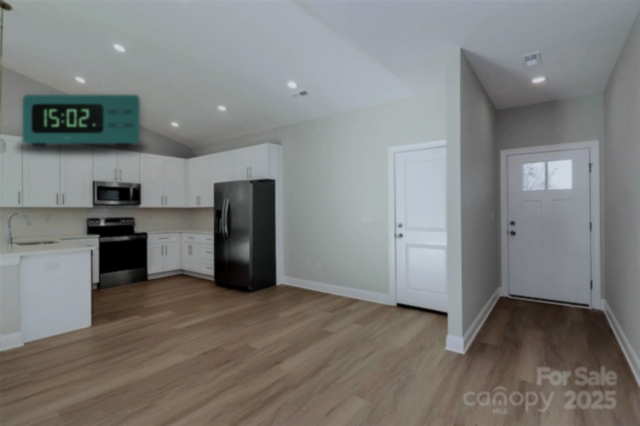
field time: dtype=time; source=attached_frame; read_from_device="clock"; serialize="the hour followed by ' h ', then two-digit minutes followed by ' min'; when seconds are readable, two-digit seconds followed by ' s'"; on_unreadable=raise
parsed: 15 h 02 min
